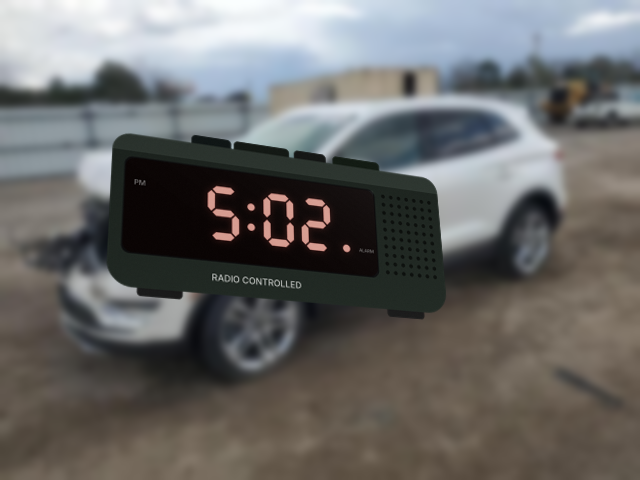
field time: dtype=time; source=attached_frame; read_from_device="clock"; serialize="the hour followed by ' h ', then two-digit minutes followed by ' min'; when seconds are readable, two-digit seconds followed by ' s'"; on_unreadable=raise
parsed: 5 h 02 min
